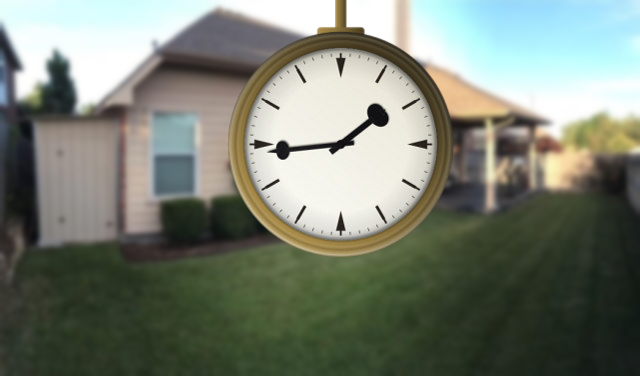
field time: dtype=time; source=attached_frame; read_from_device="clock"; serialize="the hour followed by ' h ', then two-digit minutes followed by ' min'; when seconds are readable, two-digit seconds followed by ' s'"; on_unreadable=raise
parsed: 1 h 44 min
